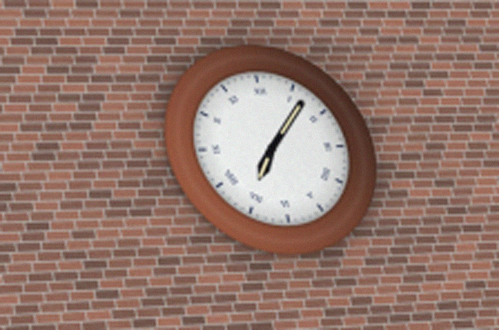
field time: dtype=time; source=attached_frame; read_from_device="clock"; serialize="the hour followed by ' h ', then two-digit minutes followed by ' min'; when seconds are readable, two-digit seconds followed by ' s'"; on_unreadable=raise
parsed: 7 h 07 min
